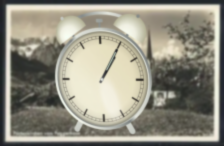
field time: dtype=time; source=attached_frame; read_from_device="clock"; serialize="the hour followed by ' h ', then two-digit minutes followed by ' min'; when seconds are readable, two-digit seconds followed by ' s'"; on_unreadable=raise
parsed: 1 h 05 min
